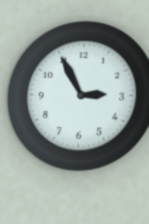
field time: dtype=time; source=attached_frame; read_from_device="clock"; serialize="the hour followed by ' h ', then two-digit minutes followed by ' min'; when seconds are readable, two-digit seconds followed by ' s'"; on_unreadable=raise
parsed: 2 h 55 min
